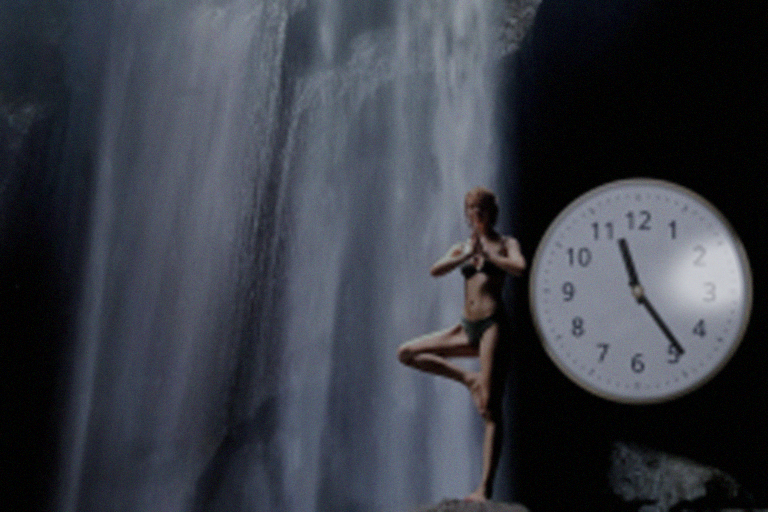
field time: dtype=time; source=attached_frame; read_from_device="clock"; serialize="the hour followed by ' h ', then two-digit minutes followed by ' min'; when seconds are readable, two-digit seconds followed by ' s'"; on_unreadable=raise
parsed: 11 h 24 min
